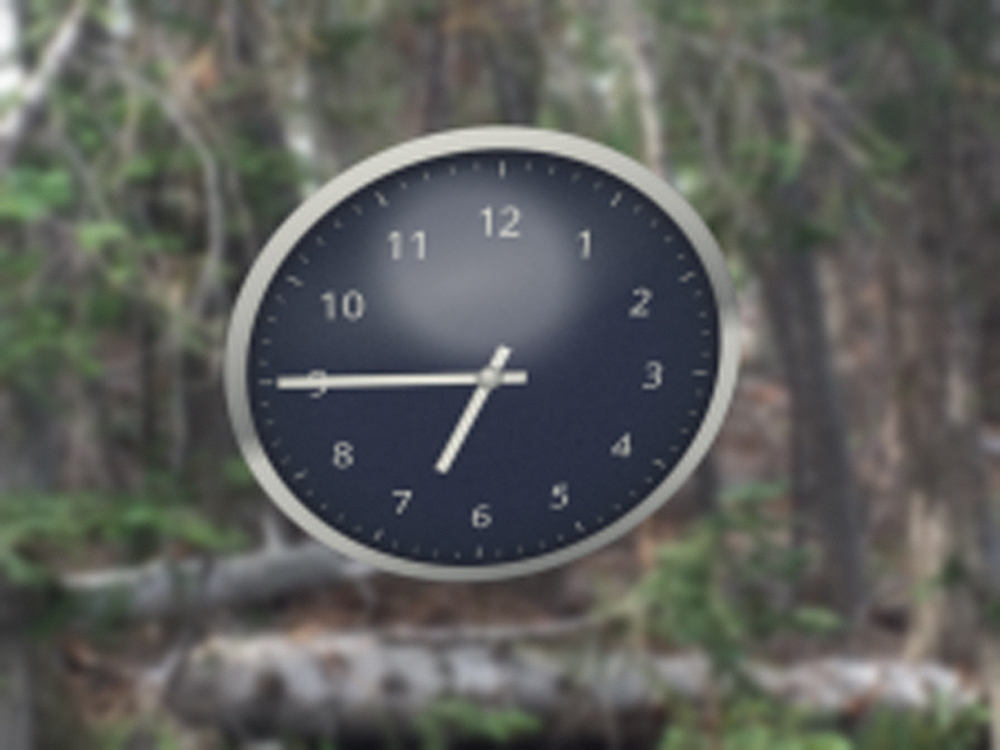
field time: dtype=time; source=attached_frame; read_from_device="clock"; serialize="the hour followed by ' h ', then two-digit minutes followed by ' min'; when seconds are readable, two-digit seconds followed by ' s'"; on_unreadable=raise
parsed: 6 h 45 min
